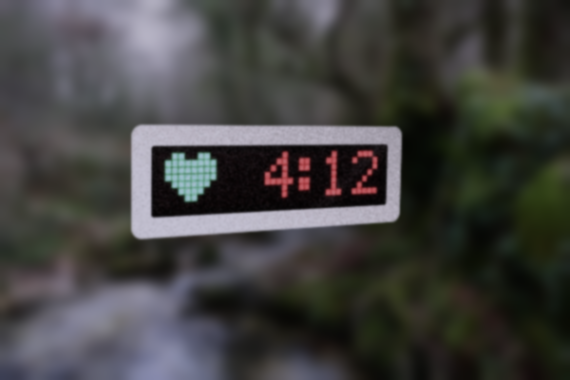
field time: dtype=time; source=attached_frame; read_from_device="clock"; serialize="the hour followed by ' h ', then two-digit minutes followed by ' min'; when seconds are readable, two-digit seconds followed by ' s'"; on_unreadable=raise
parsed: 4 h 12 min
